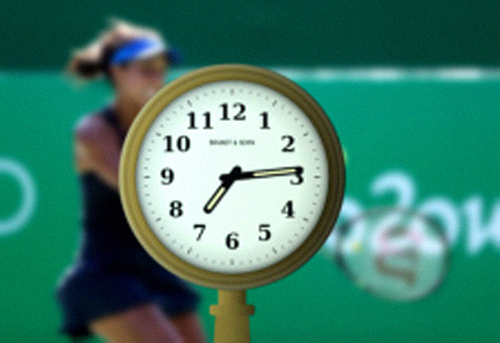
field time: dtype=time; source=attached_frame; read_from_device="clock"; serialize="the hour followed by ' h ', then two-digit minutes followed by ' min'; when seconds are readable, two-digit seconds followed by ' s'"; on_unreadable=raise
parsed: 7 h 14 min
